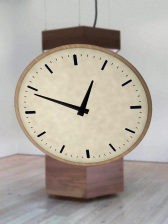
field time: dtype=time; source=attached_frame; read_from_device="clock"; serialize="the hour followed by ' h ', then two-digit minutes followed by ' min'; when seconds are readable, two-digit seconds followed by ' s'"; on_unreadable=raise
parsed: 12 h 49 min
